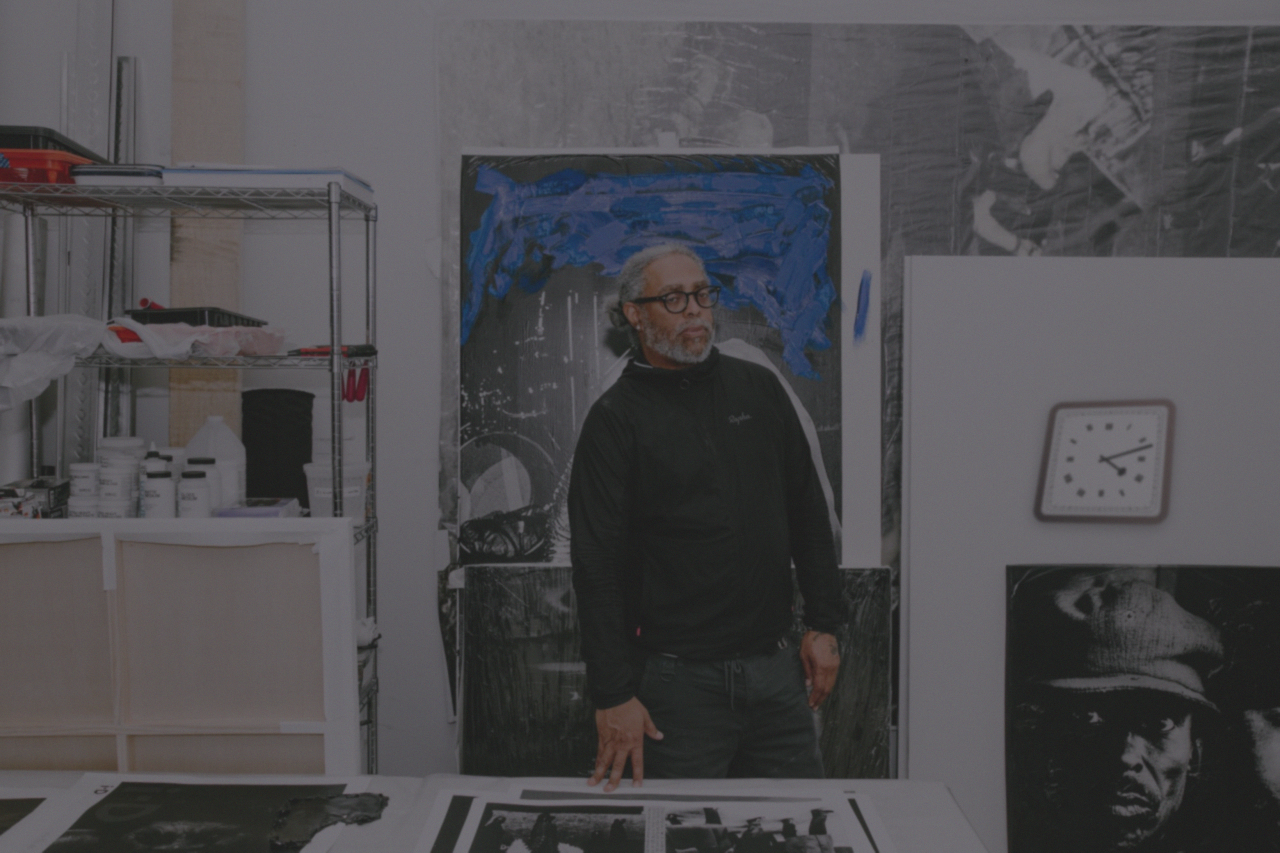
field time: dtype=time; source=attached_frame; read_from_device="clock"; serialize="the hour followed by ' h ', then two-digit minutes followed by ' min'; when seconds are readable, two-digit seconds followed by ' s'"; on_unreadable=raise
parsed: 4 h 12 min
